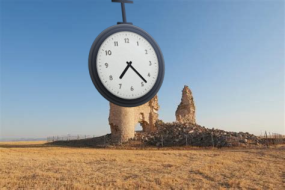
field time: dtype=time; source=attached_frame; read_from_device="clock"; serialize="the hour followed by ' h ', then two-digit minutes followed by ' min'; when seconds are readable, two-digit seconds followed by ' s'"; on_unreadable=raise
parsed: 7 h 23 min
